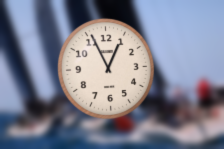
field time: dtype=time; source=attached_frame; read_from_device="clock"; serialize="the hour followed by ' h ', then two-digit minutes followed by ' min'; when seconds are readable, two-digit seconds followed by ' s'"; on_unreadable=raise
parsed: 12 h 56 min
